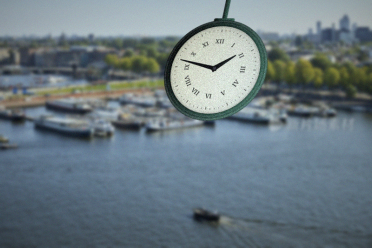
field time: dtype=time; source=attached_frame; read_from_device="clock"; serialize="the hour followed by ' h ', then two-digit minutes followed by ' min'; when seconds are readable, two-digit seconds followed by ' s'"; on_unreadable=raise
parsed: 1 h 47 min
